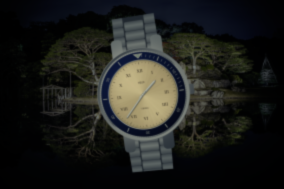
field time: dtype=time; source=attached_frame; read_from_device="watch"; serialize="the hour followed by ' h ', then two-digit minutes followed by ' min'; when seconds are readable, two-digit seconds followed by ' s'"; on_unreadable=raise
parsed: 1 h 37 min
